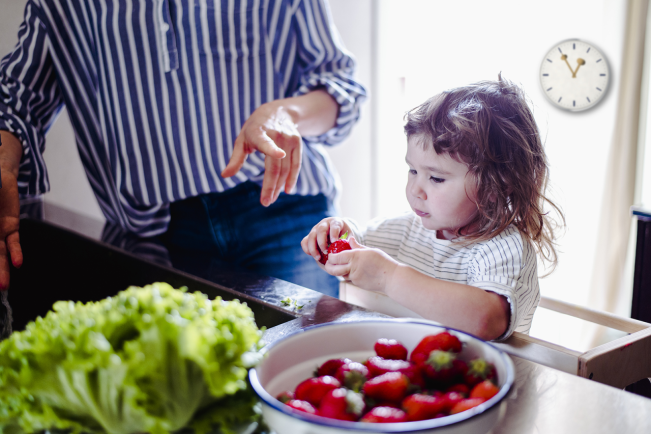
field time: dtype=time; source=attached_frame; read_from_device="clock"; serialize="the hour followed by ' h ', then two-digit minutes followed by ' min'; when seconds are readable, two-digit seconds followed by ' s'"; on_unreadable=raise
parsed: 12 h 55 min
